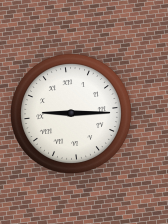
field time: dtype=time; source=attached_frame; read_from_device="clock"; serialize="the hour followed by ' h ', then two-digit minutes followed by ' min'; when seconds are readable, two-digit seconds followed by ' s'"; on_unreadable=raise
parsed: 9 h 16 min
